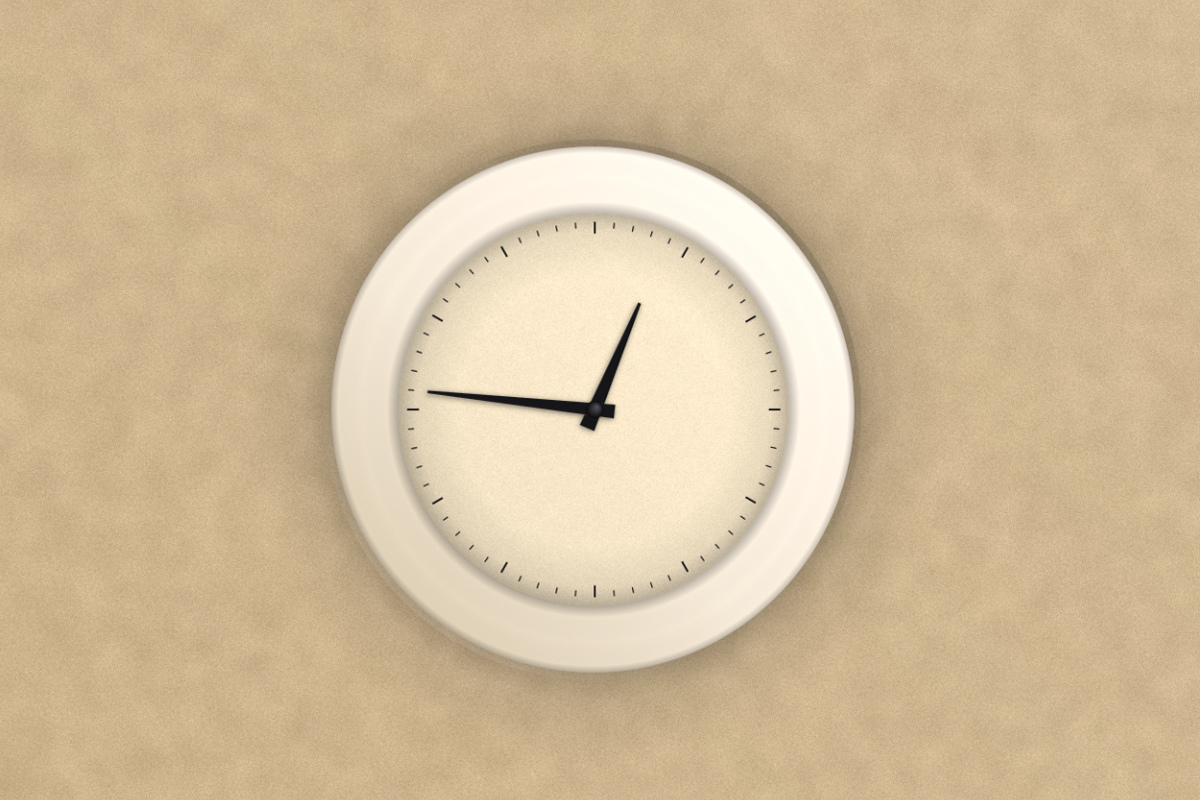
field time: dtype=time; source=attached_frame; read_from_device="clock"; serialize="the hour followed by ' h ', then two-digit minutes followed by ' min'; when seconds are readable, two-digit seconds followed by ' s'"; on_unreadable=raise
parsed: 12 h 46 min
